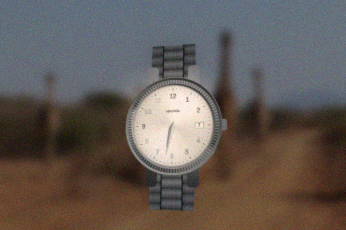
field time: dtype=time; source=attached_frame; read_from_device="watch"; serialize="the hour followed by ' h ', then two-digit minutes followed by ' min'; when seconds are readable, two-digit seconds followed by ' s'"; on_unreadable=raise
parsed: 6 h 32 min
